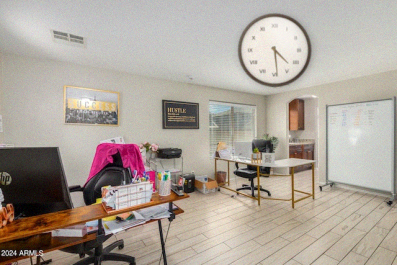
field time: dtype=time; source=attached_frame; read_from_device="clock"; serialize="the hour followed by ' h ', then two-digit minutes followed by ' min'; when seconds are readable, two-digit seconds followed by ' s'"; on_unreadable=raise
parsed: 4 h 29 min
